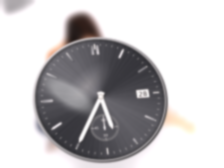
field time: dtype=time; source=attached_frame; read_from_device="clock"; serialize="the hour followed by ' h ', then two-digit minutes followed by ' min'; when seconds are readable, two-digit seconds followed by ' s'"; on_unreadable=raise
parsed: 5 h 35 min
